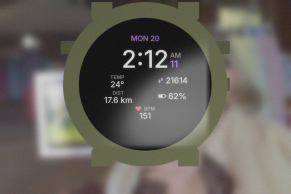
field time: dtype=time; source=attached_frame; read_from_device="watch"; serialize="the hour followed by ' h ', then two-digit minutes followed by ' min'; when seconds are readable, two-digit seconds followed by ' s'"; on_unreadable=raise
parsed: 2 h 12 min 11 s
